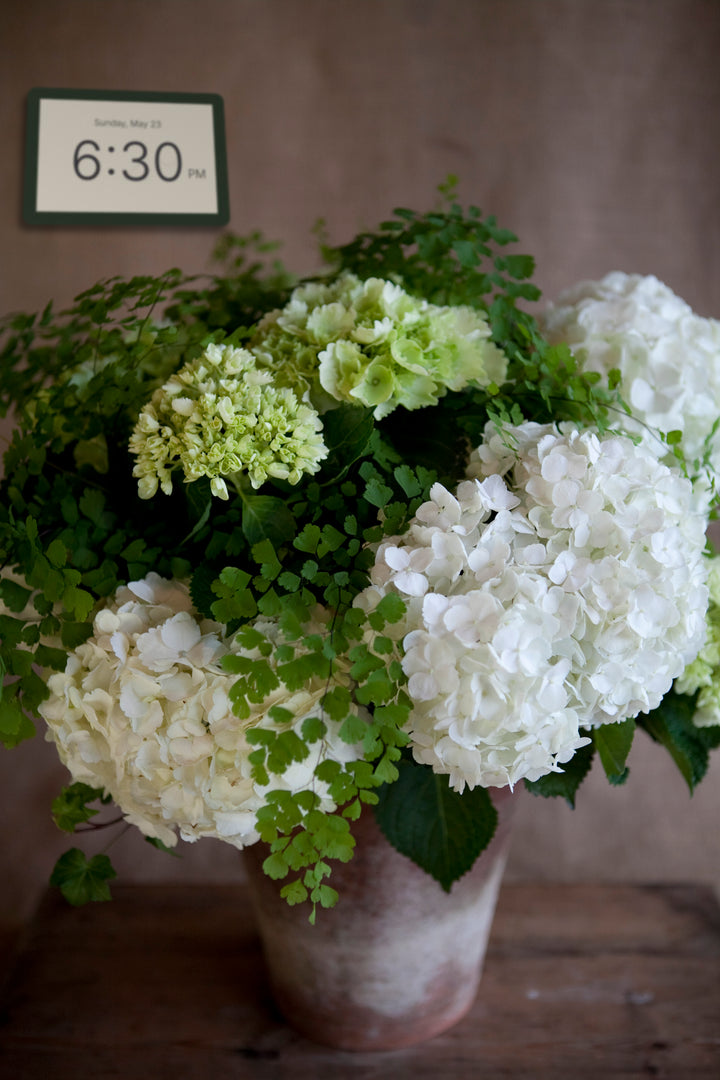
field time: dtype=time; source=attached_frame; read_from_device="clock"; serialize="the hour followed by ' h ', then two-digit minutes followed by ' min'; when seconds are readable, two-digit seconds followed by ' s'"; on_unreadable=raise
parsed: 6 h 30 min
